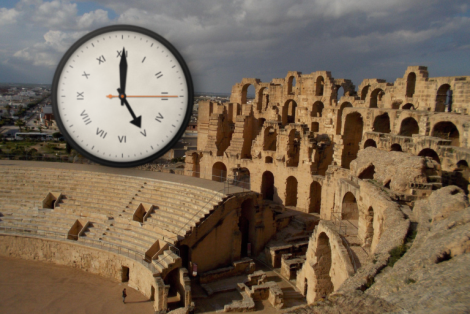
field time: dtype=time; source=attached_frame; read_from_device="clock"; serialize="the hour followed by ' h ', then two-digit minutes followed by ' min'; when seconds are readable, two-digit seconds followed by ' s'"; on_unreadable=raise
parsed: 5 h 00 min 15 s
